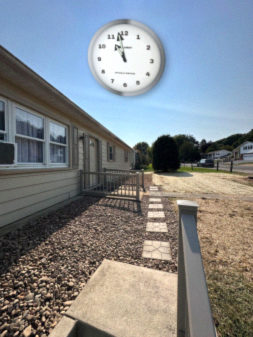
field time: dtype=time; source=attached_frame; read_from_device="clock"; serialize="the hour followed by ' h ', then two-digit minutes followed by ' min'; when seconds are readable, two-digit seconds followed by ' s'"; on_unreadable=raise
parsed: 10 h 58 min
